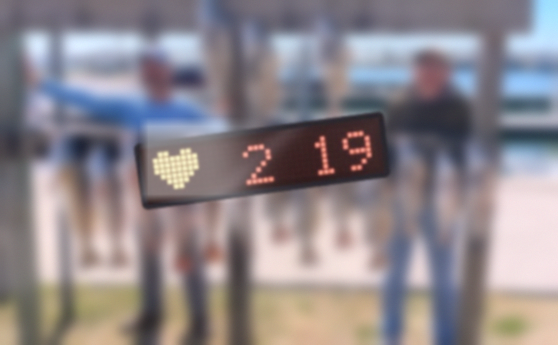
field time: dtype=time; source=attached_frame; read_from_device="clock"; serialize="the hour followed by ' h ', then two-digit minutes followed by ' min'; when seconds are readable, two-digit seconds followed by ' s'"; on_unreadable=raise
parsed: 2 h 19 min
